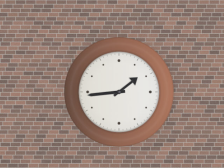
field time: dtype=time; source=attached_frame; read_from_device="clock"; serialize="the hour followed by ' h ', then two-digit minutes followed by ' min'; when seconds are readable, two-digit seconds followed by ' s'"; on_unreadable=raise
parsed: 1 h 44 min
